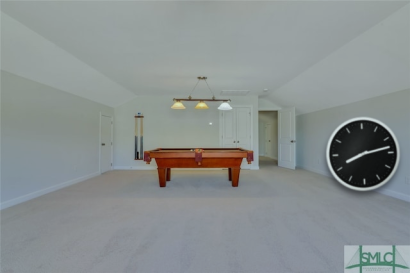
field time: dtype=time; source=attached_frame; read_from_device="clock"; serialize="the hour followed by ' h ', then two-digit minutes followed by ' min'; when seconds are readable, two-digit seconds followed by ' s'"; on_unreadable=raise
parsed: 8 h 13 min
